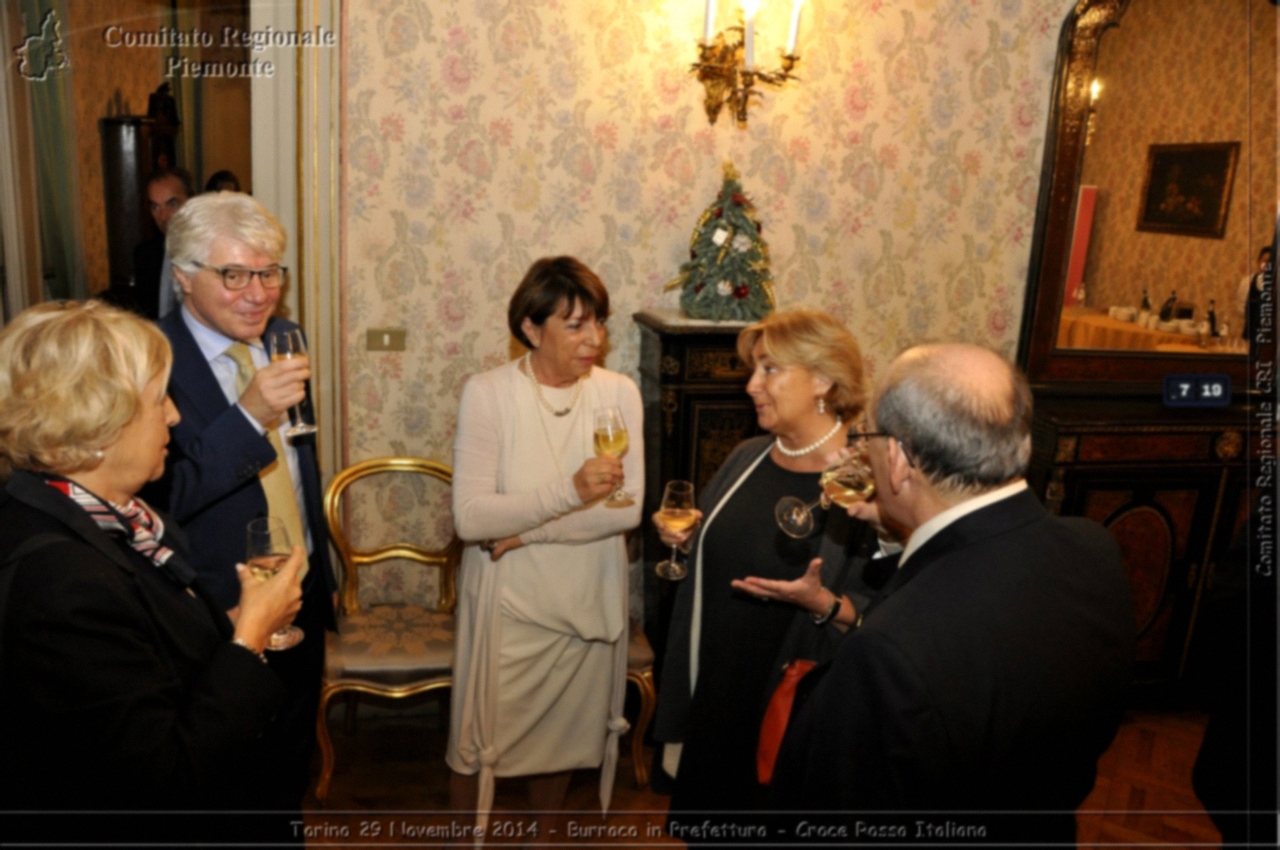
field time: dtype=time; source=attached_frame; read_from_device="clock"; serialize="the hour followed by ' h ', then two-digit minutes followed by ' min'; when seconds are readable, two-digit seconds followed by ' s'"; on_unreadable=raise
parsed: 7 h 19 min
